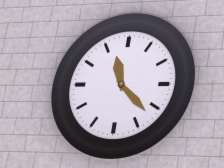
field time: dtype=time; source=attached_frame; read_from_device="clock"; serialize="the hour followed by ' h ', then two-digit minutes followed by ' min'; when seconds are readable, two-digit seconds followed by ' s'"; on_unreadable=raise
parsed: 11 h 22 min
